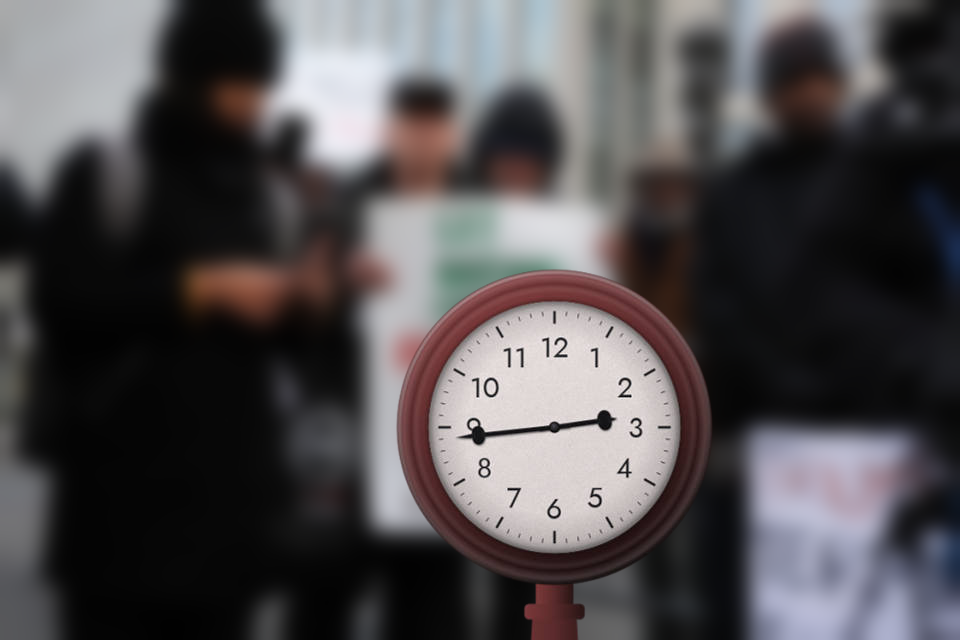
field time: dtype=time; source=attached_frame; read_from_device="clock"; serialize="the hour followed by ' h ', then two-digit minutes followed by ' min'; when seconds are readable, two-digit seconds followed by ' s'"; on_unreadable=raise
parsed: 2 h 44 min
